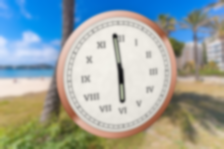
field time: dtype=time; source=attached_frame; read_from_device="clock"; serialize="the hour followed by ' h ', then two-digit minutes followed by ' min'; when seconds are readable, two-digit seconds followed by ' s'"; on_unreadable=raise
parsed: 5 h 59 min
